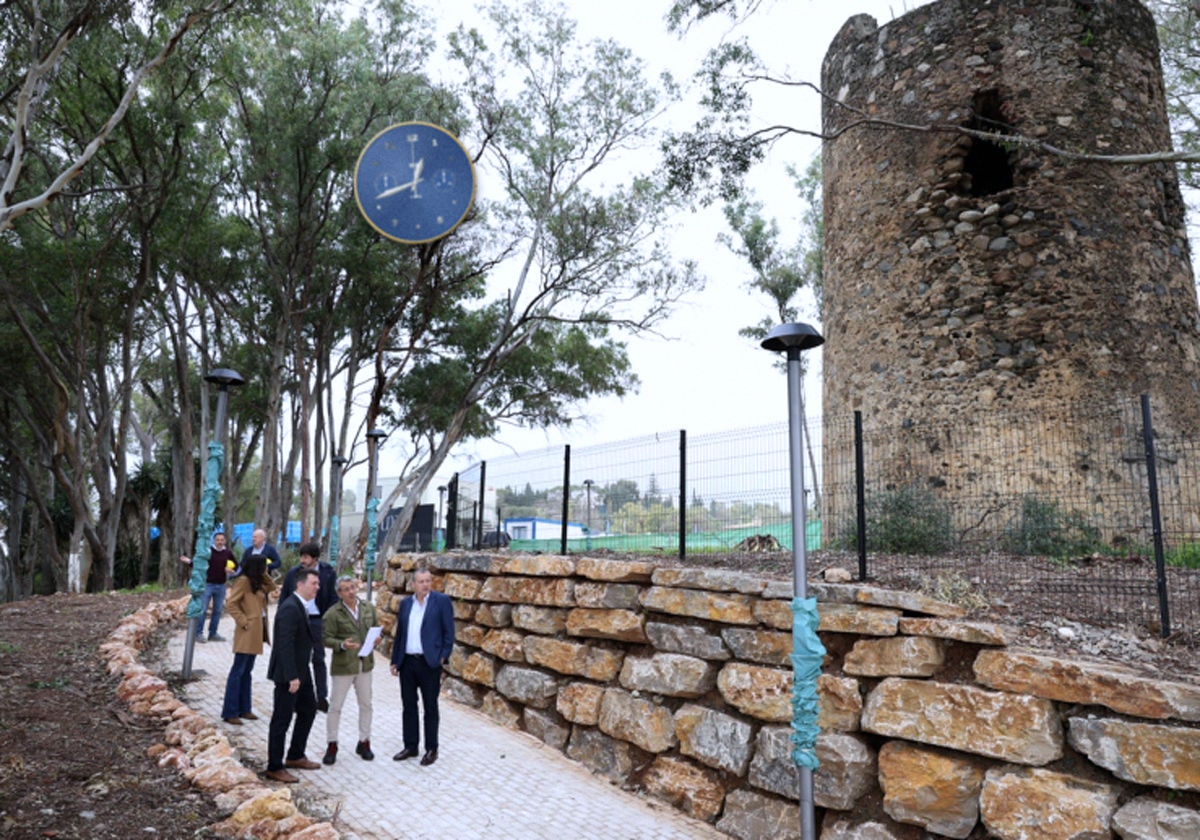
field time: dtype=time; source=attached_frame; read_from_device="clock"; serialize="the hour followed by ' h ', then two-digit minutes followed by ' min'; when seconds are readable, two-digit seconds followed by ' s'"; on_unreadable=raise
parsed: 12 h 42 min
